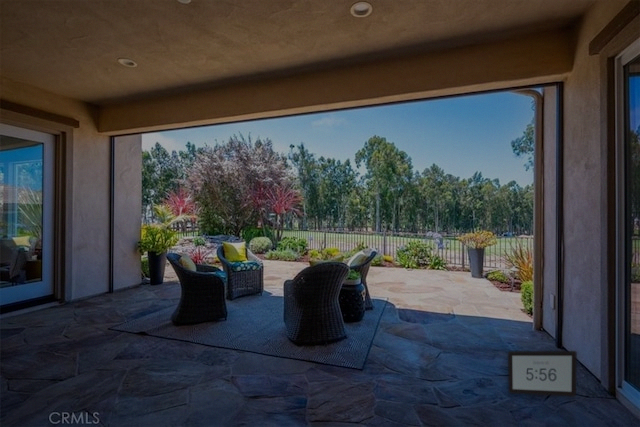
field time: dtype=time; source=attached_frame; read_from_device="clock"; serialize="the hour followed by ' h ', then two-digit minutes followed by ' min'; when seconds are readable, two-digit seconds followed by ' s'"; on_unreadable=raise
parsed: 5 h 56 min
